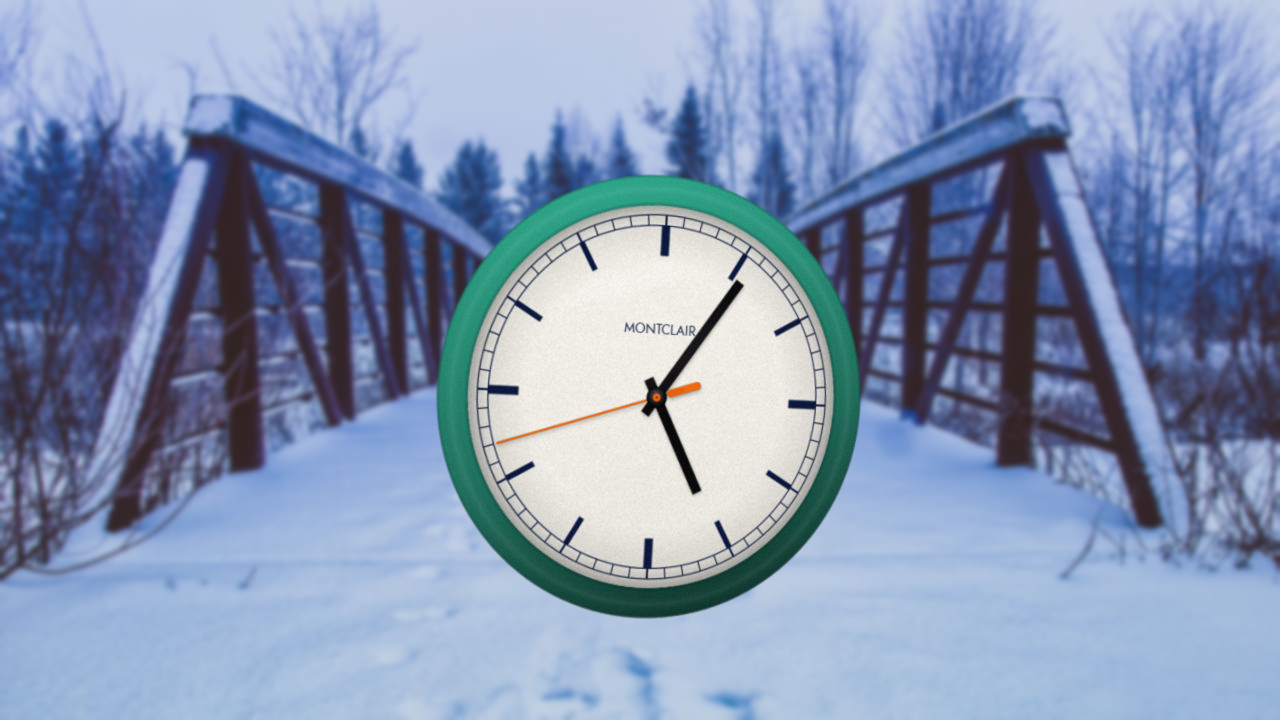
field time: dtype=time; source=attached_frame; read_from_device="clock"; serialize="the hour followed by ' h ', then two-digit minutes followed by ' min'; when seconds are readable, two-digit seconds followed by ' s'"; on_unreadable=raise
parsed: 5 h 05 min 42 s
